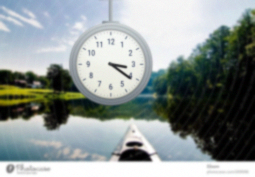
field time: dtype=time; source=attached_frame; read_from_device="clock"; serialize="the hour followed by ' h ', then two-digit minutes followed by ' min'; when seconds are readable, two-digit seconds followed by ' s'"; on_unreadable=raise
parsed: 3 h 21 min
